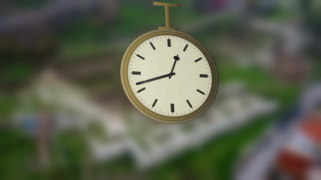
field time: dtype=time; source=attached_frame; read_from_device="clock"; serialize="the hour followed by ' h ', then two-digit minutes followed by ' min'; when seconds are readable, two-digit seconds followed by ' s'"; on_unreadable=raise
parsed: 12 h 42 min
